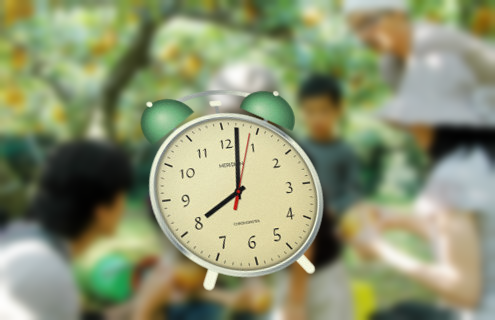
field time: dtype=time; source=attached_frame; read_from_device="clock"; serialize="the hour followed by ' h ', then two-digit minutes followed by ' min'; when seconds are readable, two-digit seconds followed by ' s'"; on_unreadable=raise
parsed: 8 h 02 min 04 s
